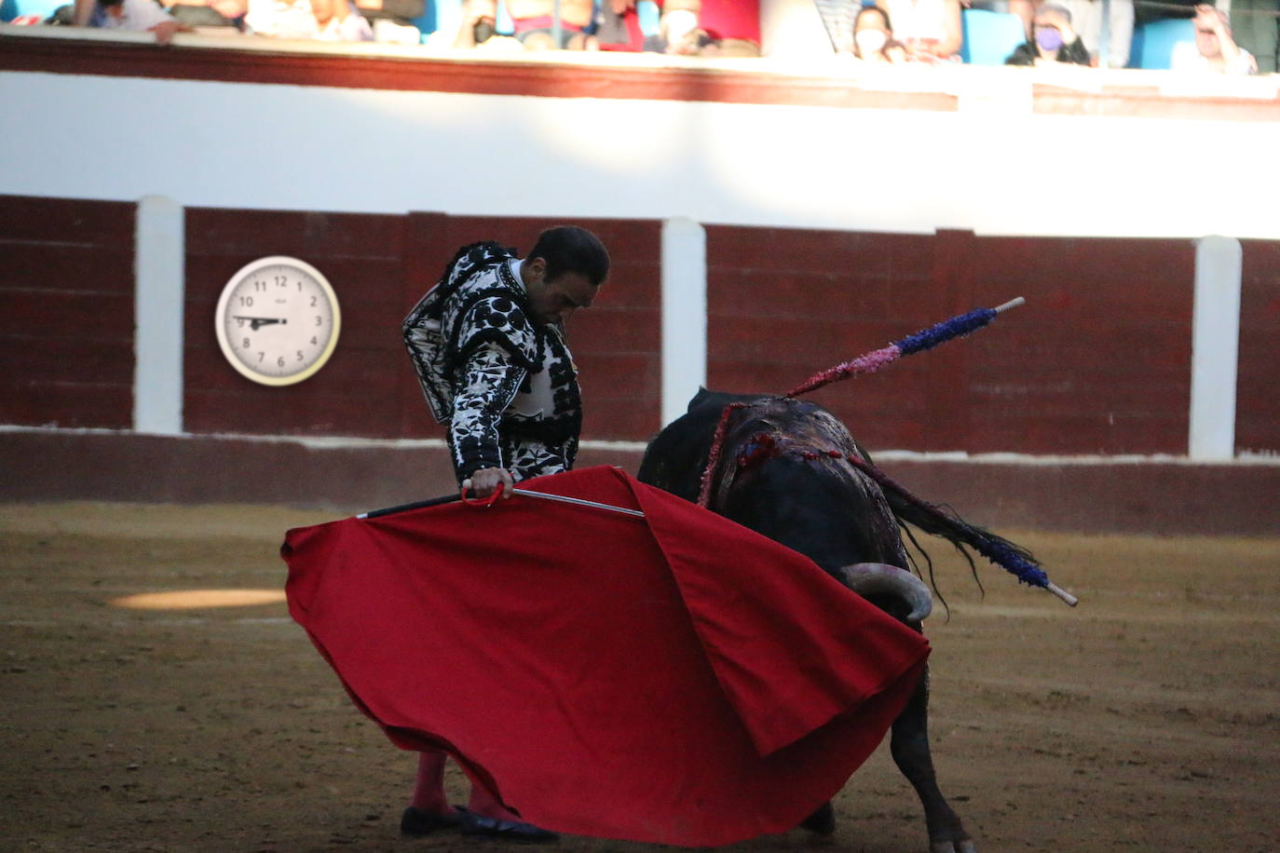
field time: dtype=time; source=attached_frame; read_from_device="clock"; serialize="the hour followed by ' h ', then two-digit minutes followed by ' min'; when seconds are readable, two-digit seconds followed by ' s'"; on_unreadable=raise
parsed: 8 h 46 min
